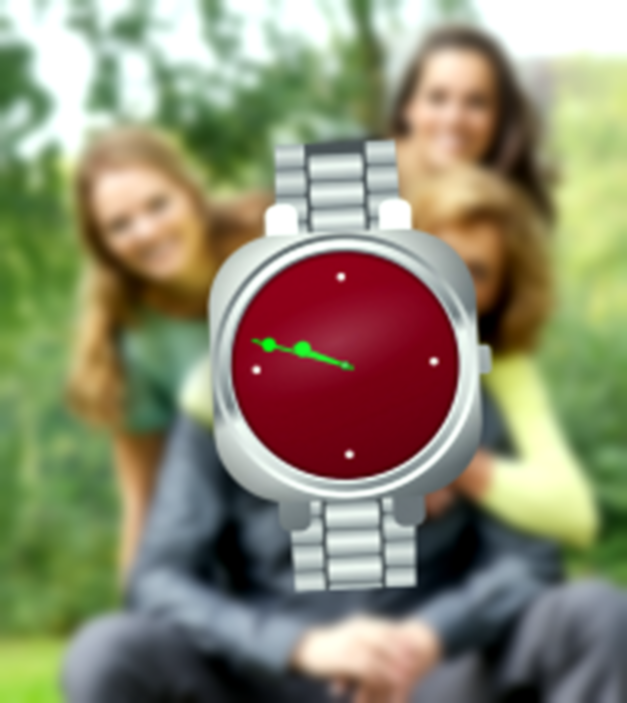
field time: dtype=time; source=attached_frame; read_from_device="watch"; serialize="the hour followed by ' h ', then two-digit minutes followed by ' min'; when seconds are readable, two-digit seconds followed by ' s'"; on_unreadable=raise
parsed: 9 h 48 min
